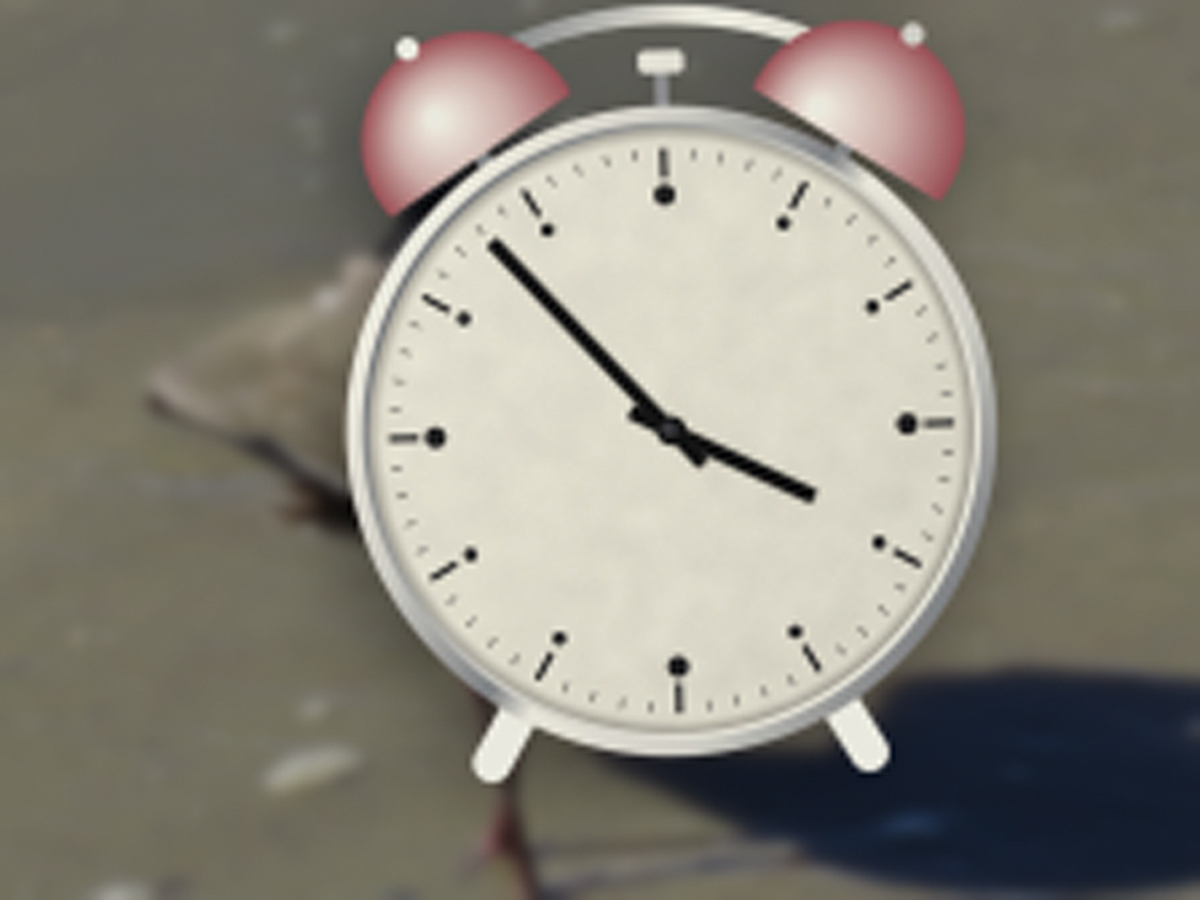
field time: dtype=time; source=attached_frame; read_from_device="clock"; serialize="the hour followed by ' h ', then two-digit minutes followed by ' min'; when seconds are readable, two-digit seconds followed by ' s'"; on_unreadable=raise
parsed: 3 h 53 min
